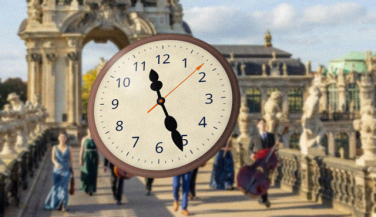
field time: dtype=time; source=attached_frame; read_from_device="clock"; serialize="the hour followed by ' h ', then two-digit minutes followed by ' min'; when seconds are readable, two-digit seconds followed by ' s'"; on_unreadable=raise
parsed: 11 h 26 min 08 s
